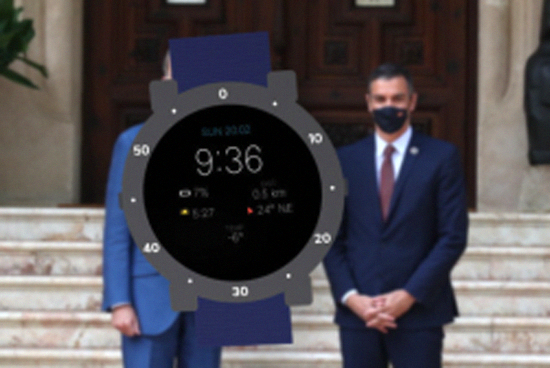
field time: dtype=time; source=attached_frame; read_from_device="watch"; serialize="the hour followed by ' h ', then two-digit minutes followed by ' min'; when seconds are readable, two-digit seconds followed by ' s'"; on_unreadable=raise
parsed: 9 h 36 min
